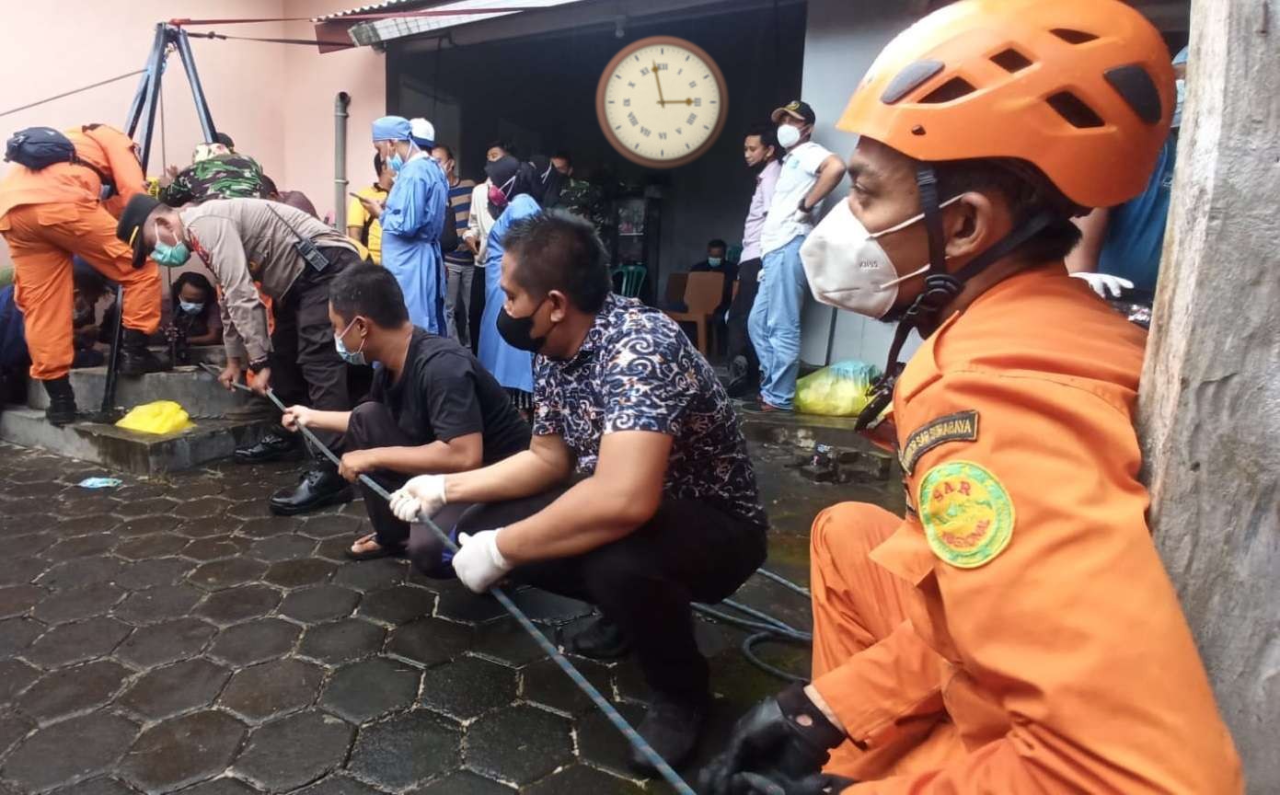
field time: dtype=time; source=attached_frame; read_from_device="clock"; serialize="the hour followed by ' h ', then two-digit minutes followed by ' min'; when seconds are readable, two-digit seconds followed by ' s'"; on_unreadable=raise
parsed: 2 h 58 min
